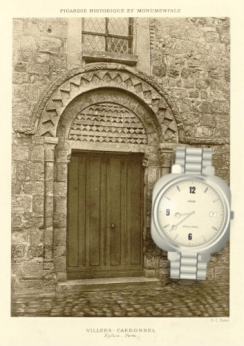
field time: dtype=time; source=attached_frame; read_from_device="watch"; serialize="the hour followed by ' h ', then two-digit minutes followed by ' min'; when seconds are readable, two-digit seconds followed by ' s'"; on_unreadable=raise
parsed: 8 h 38 min
